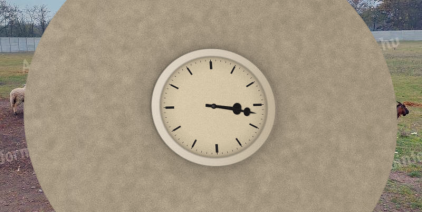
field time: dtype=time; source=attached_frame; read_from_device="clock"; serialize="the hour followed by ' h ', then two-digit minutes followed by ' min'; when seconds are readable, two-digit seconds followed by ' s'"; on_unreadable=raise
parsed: 3 h 17 min
